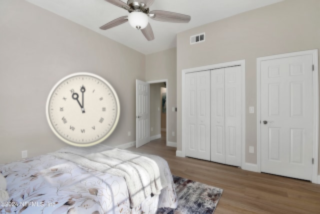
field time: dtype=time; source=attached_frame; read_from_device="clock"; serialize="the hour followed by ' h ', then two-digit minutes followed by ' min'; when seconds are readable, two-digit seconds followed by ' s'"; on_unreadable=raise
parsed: 11 h 00 min
